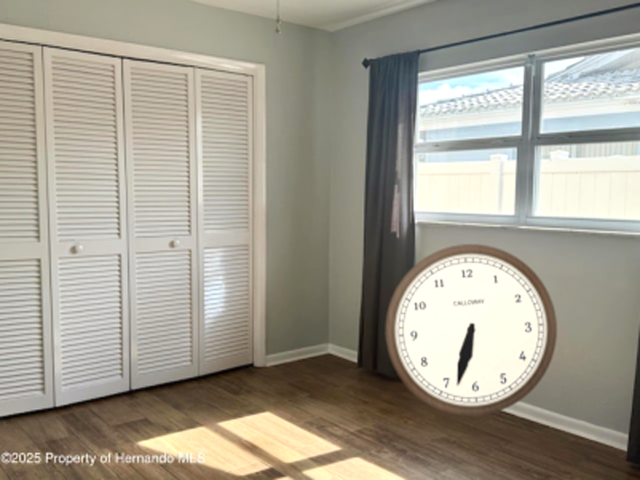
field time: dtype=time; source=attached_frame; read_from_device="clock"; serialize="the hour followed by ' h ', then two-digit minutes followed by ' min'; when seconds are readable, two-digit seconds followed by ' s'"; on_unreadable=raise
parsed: 6 h 33 min
